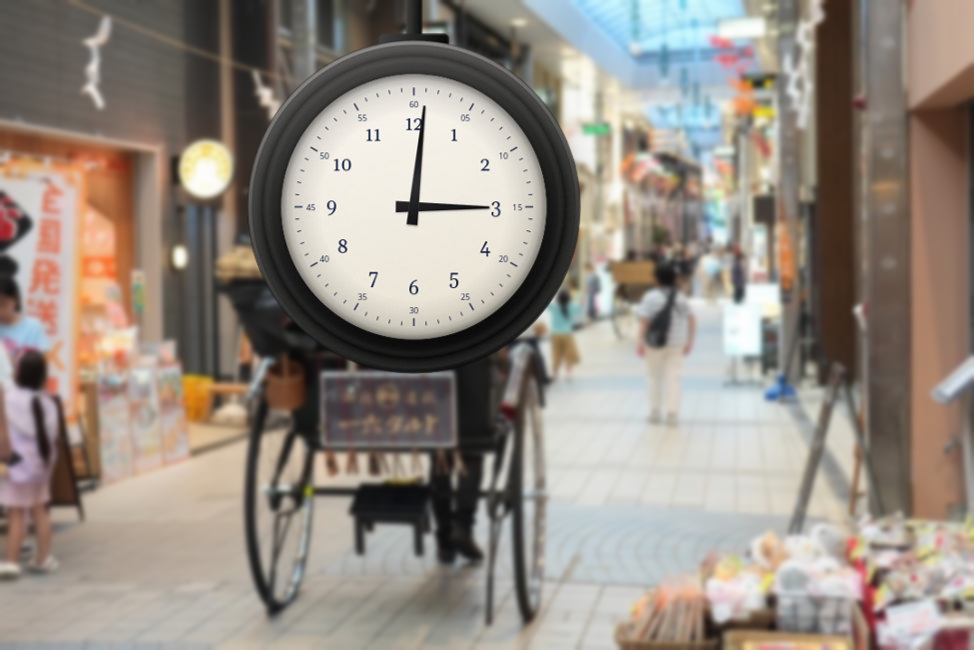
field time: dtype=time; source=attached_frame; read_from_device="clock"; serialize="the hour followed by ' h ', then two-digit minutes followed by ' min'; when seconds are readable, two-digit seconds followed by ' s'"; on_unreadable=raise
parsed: 3 h 01 min
